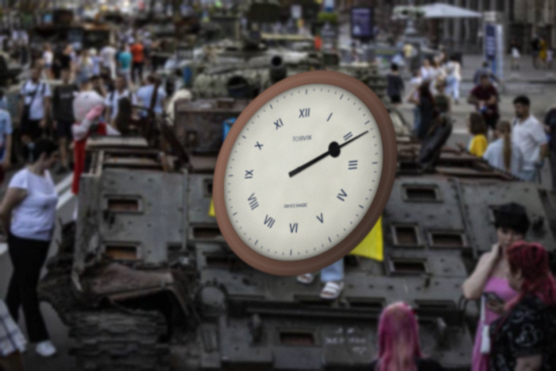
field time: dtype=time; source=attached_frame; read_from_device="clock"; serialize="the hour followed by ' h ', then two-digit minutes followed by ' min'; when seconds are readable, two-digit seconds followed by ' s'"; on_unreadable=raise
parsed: 2 h 11 min
